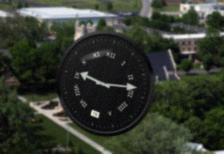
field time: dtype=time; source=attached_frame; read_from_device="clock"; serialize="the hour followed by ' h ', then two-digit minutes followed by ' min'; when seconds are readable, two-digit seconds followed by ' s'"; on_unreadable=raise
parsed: 9 h 13 min
